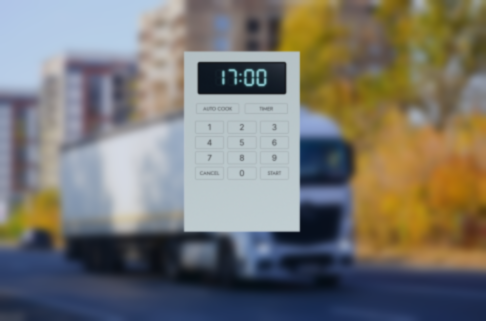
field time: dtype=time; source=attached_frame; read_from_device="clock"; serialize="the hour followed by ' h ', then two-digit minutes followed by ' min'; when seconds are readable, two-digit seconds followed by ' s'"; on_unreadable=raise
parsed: 17 h 00 min
